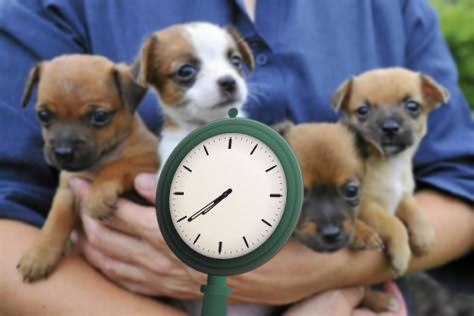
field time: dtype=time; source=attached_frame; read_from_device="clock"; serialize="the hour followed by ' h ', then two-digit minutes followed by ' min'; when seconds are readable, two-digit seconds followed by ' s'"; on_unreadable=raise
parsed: 7 h 39 min
